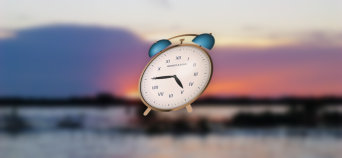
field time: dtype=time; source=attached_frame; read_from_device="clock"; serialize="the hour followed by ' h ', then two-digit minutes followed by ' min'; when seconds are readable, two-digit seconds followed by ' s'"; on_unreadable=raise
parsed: 4 h 45 min
